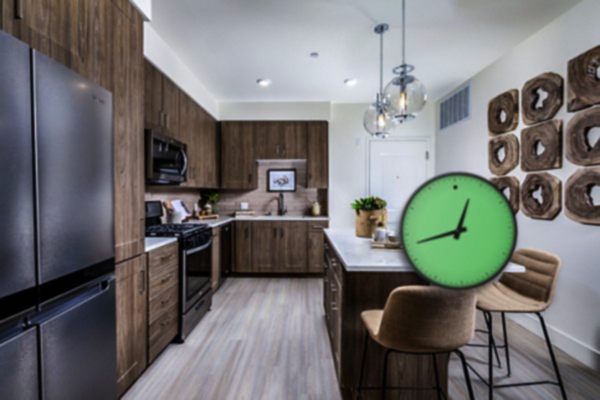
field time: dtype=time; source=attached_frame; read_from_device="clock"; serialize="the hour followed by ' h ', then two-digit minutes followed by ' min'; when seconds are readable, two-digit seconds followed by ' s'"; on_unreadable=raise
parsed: 12 h 43 min
